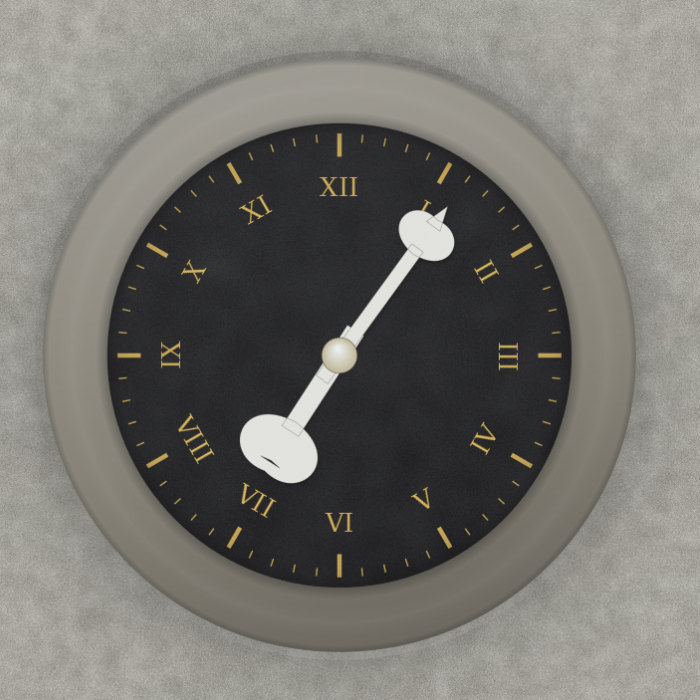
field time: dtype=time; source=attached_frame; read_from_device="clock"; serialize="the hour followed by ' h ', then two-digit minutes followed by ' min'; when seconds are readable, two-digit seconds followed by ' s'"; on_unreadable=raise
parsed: 7 h 06 min
